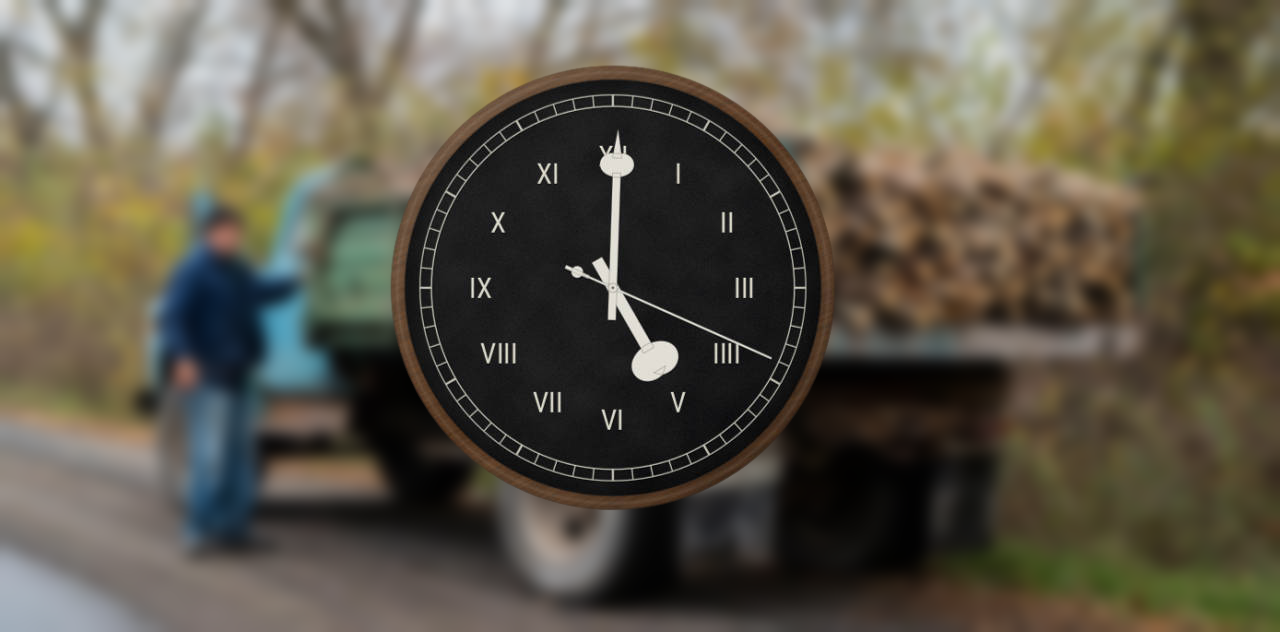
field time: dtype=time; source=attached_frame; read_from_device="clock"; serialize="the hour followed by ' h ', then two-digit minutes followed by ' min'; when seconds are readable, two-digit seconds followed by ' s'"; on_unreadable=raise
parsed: 5 h 00 min 19 s
